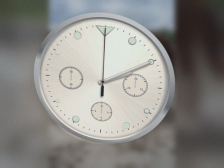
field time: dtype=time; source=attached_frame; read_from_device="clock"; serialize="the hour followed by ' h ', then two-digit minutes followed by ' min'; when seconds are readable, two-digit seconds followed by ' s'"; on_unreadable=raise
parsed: 2 h 10 min
